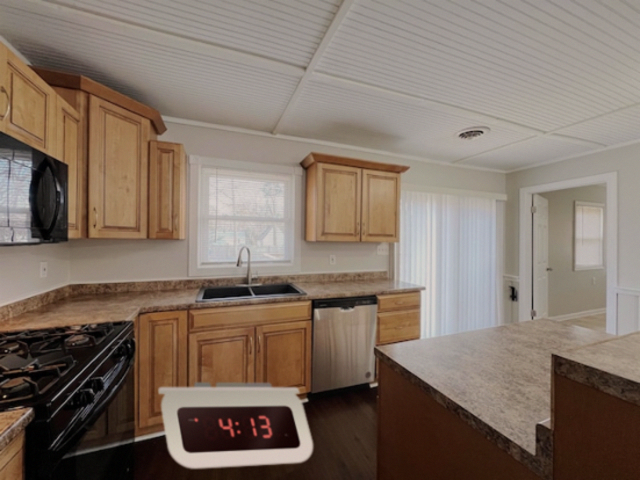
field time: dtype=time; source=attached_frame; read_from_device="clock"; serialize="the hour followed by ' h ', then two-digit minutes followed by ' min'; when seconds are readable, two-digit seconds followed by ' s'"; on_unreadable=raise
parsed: 4 h 13 min
